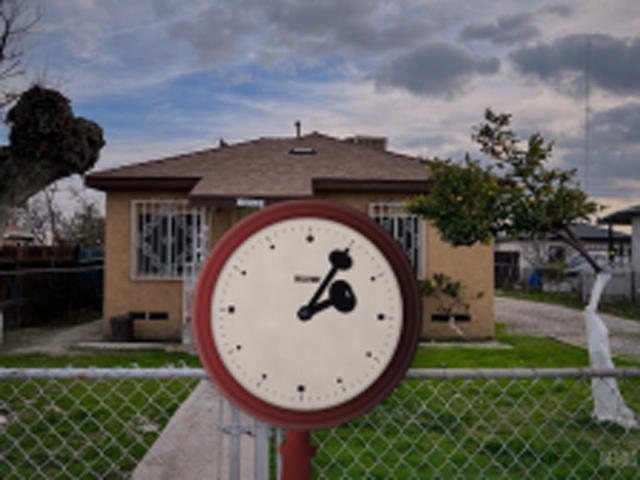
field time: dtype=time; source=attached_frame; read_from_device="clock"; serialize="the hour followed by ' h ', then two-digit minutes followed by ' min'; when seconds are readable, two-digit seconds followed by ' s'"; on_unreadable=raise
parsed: 2 h 05 min
